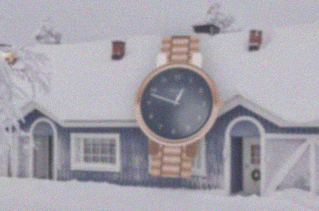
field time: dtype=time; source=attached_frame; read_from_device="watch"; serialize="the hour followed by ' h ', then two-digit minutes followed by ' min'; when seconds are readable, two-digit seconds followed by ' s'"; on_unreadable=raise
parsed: 12 h 48 min
